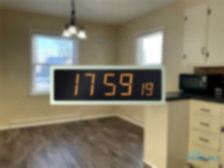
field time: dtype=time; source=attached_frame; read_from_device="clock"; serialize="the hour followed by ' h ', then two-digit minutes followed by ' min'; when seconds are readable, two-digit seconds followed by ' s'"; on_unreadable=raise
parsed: 17 h 59 min 19 s
